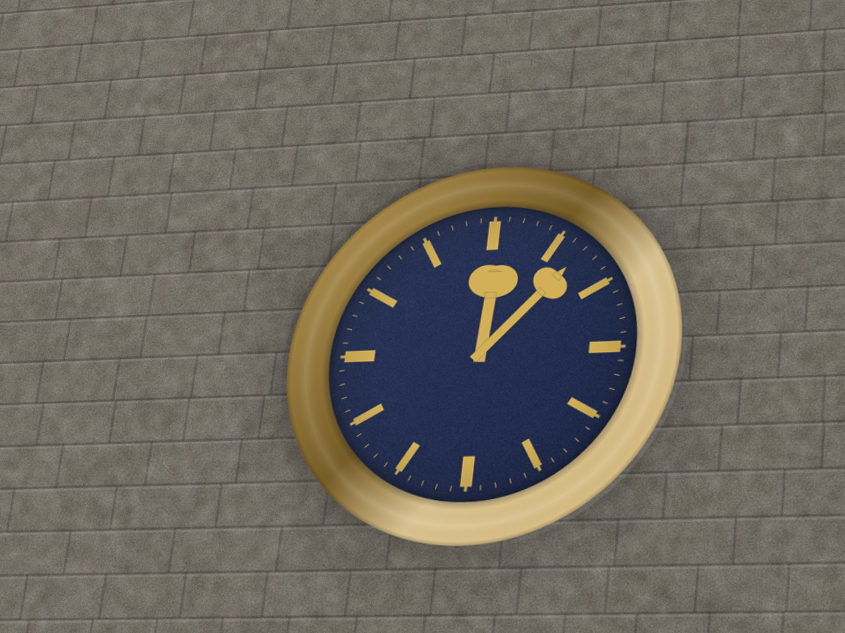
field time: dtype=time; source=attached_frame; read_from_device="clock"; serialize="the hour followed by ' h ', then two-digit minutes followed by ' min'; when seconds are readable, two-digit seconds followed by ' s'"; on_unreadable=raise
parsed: 12 h 07 min
